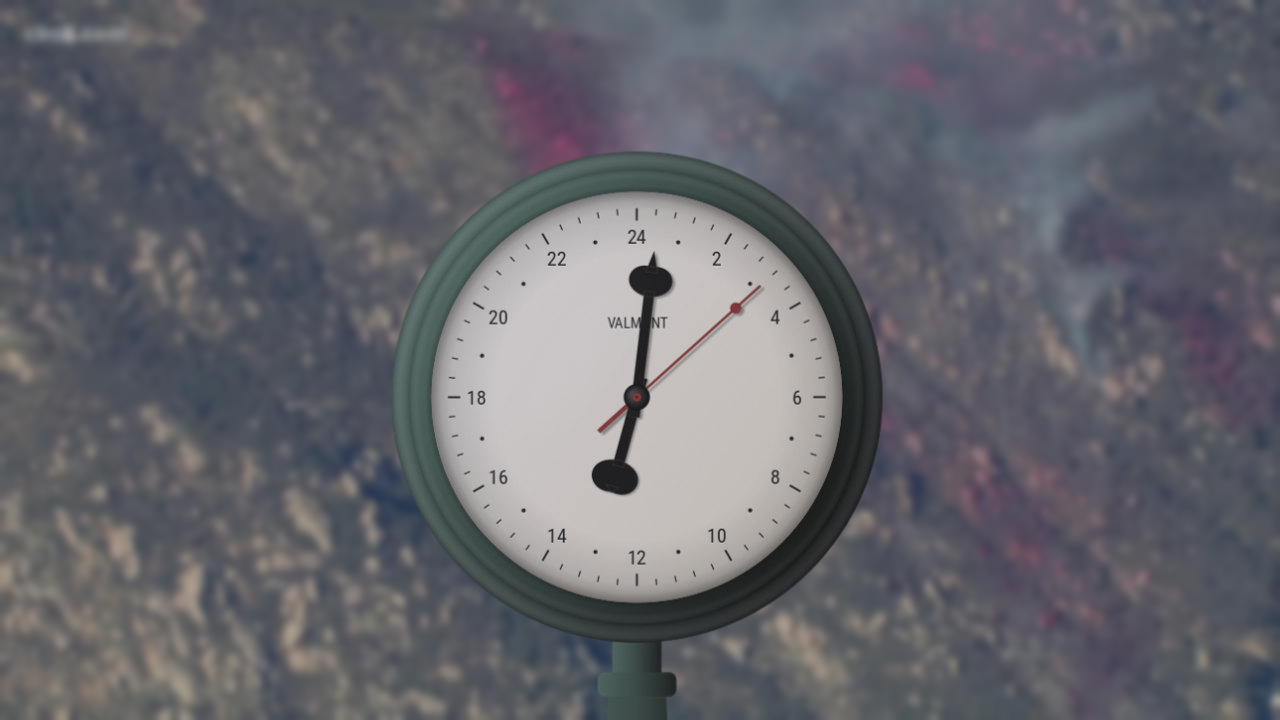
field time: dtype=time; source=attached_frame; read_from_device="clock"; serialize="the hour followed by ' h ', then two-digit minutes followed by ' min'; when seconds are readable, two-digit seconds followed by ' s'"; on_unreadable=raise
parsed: 13 h 01 min 08 s
